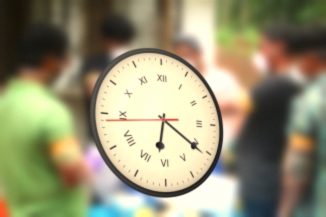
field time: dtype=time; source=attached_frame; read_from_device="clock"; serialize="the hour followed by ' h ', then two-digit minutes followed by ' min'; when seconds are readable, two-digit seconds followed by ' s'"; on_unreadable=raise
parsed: 6 h 20 min 44 s
